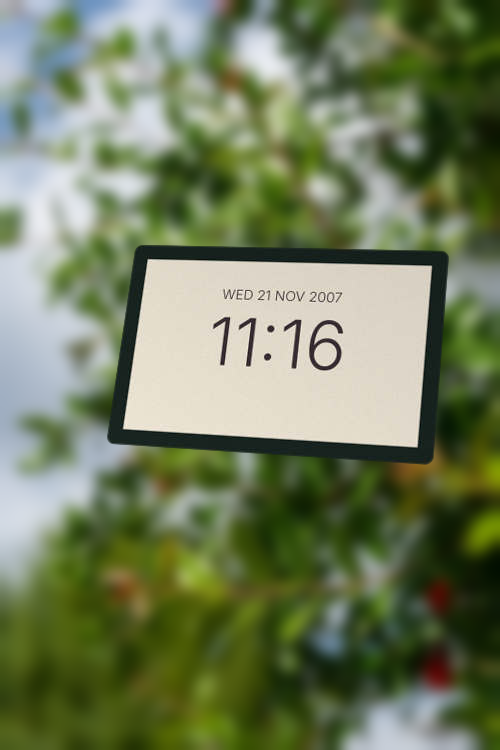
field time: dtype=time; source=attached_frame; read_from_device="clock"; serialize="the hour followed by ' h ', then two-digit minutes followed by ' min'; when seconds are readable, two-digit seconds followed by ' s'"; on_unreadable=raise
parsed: 11 h 16 min
